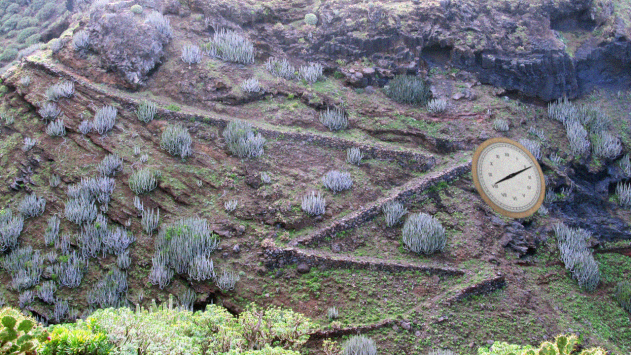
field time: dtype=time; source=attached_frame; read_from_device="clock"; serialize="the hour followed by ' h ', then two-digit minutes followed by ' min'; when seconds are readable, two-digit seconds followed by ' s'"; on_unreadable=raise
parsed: 8 h 11 min
